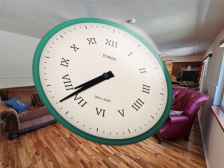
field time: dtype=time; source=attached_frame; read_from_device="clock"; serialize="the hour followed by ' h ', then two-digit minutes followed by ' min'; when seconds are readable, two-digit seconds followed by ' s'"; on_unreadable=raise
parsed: 7 h 37 min
